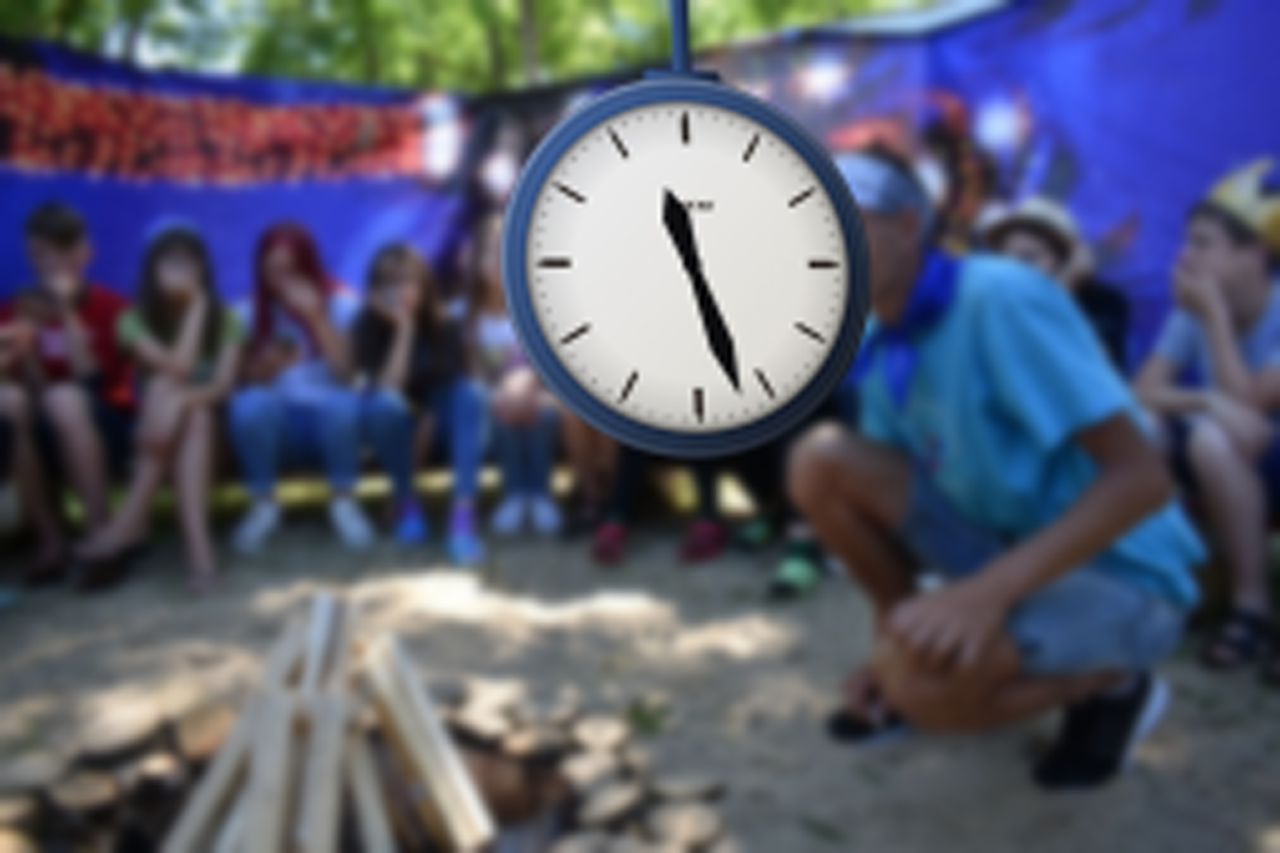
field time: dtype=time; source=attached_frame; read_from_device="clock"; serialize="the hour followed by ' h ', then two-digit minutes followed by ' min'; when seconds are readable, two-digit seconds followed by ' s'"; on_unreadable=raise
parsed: 11 h 27 min
